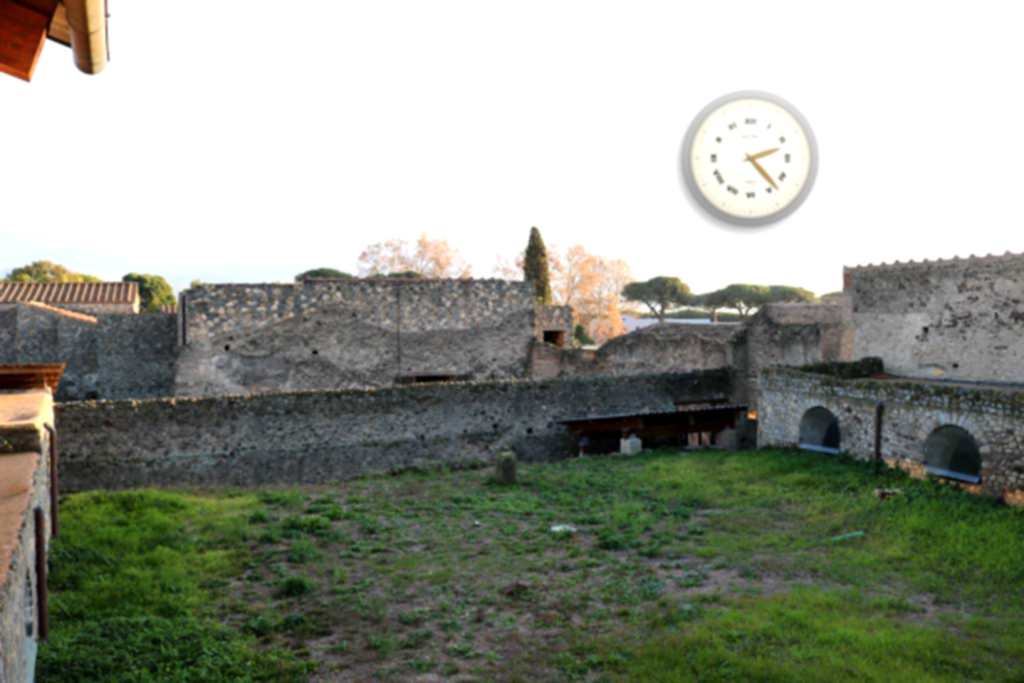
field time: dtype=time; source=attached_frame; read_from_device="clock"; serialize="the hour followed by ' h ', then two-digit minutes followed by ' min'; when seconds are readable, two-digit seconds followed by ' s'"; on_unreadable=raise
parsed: 2 h 23 min
